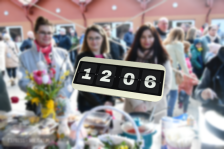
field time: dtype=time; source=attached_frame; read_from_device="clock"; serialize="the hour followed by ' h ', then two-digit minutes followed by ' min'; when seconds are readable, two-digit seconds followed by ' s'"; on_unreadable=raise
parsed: 12 h 06 min
